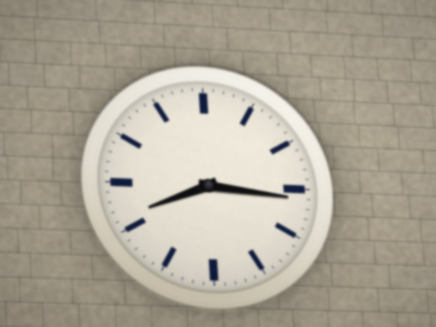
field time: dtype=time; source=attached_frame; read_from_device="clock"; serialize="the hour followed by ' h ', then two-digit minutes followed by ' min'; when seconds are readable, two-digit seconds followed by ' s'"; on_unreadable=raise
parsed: 8 h 16 min
